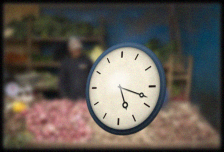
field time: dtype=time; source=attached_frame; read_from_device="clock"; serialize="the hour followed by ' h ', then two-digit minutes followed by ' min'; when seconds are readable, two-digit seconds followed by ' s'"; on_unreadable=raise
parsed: 5 h 18 min
